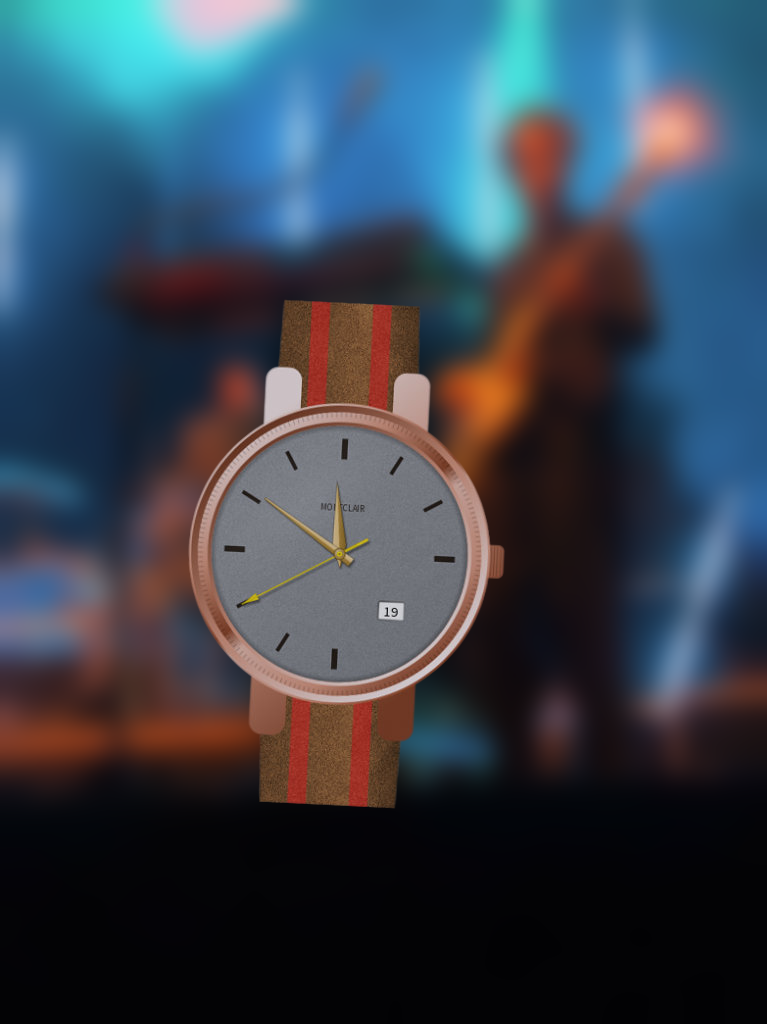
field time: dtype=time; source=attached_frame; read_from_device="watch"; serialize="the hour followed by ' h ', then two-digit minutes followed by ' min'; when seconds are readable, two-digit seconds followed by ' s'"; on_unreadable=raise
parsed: 11 h 50 min 40 s
